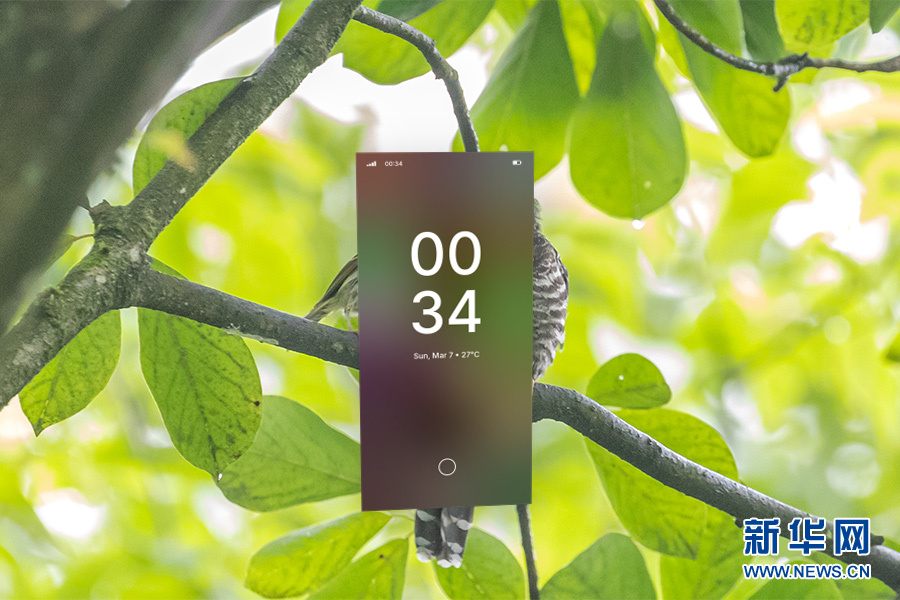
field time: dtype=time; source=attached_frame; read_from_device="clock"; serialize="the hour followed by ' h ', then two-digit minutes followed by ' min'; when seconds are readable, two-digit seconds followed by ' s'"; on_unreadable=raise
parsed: 0 h 34 min
